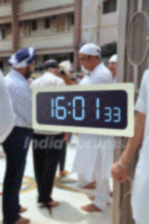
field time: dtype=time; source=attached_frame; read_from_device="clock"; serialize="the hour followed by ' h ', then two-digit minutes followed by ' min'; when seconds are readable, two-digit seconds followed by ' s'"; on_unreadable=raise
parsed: 16 h 01 min 33 s
